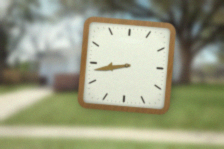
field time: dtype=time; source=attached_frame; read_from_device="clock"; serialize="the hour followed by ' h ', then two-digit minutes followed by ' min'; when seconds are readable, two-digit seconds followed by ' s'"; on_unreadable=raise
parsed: 8 h 43 min
